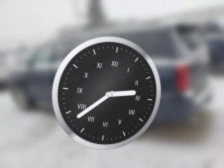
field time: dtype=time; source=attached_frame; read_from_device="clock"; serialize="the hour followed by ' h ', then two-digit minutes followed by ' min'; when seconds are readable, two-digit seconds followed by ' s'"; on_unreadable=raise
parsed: 2 h 38 min
